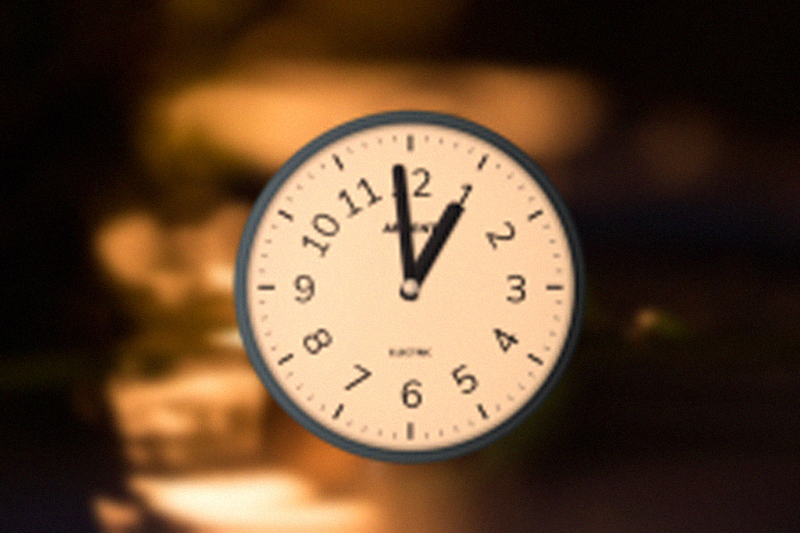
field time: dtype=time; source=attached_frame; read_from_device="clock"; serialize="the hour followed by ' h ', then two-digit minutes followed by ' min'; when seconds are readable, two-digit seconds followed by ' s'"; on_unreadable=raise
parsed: 12 h 59 min
